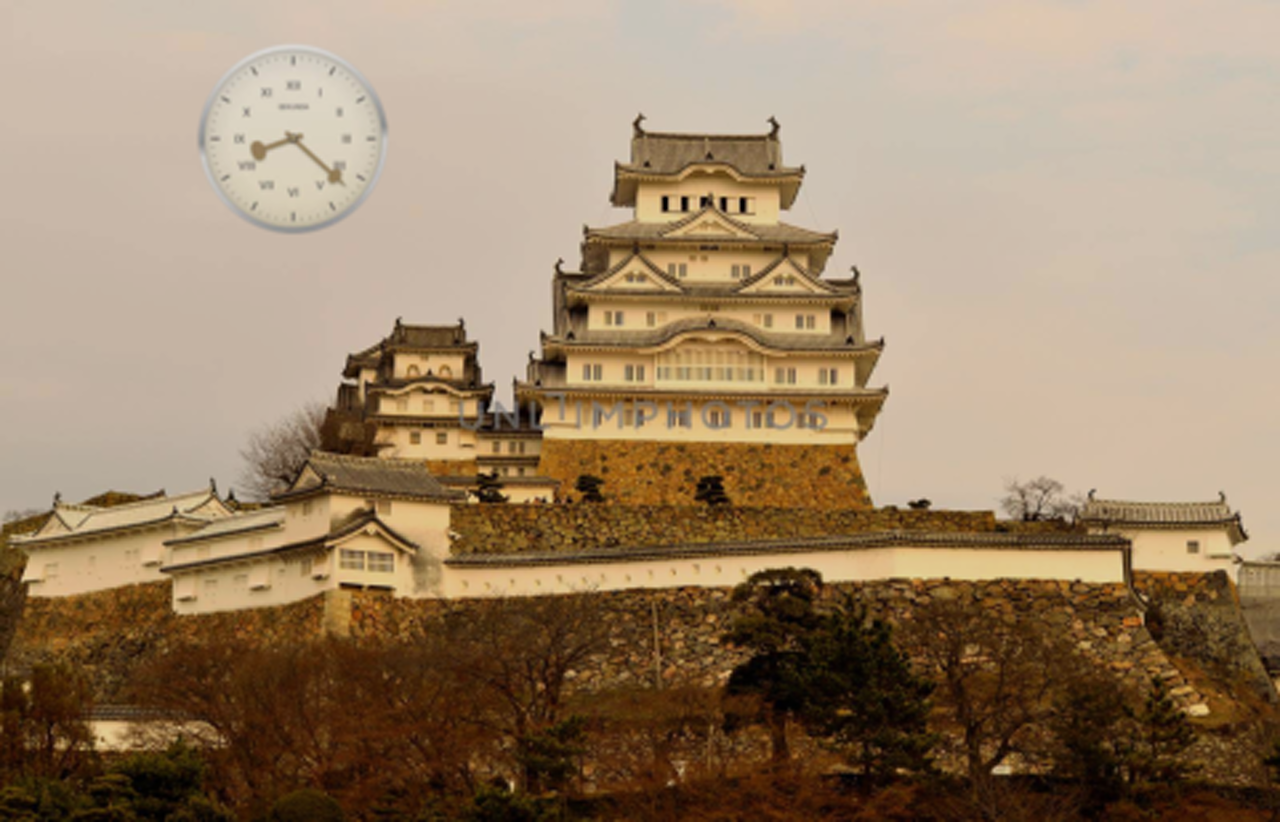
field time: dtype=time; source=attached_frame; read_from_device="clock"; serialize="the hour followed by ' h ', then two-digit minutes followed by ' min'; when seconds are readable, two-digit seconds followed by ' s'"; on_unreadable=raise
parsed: 8 h 22 min
